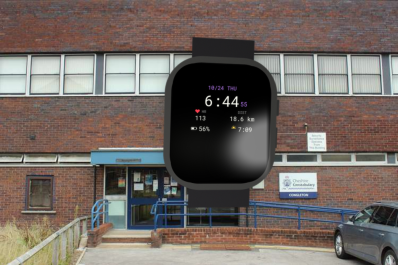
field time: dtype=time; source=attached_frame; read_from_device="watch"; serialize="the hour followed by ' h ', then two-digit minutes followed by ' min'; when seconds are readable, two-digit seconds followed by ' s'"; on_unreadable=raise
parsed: 6 h 44 min
